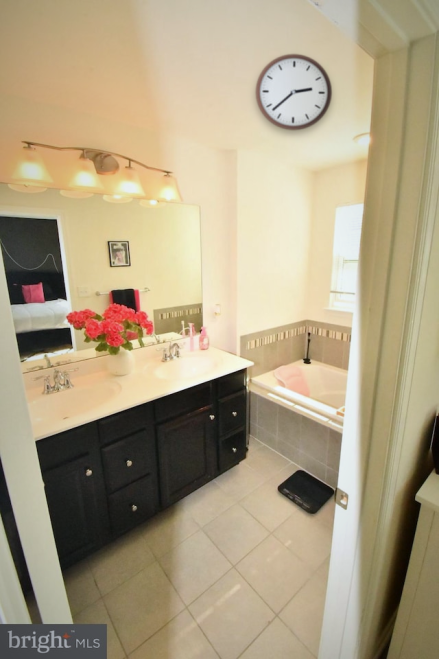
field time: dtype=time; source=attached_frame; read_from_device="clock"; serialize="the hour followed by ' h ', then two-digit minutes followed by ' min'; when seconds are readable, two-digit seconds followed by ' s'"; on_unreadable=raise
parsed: 2 h 38 min
